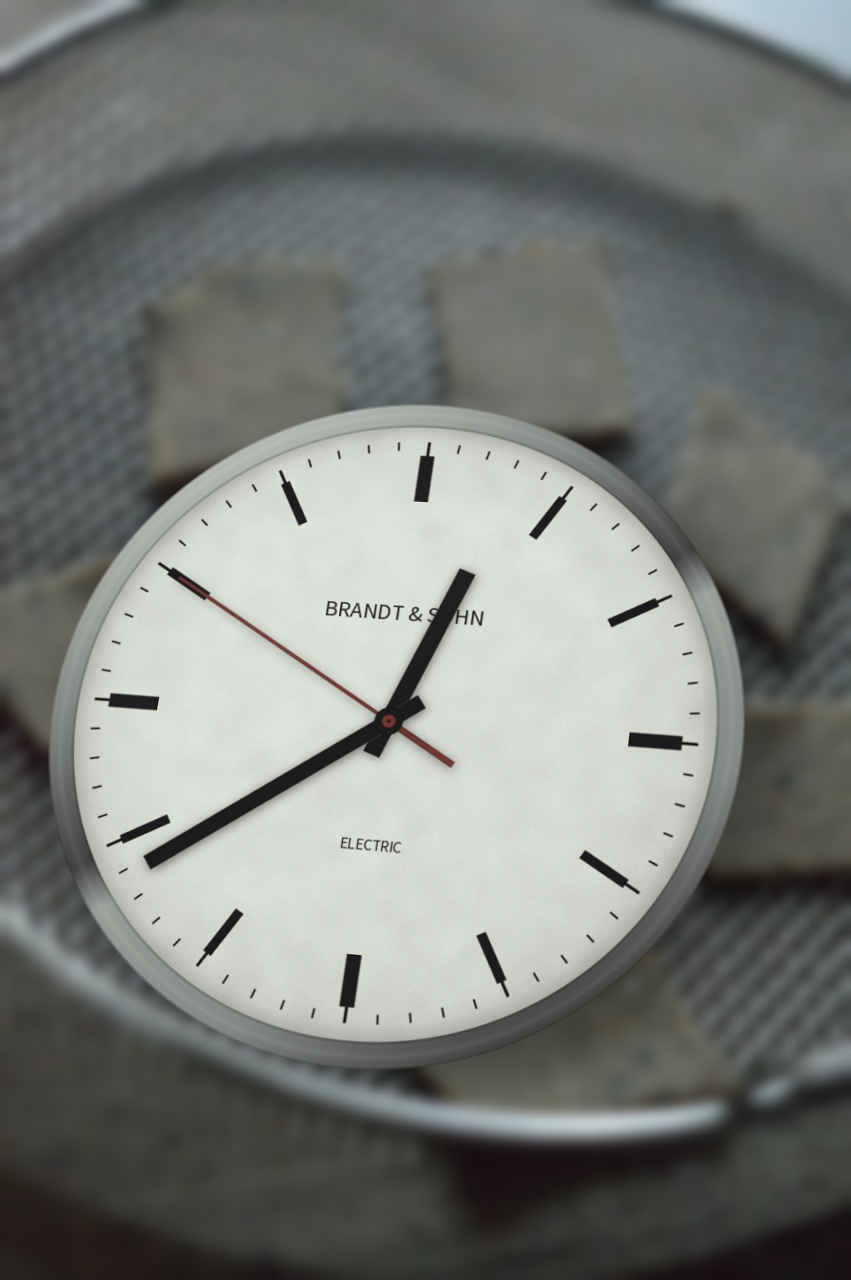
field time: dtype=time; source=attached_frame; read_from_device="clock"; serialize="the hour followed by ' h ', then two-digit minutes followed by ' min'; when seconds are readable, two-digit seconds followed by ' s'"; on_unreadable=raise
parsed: 12 h 38 min 50 s
